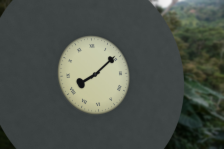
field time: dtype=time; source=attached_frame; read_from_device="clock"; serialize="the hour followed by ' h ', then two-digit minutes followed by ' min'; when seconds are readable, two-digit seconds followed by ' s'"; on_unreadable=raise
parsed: 8 h 09 min
